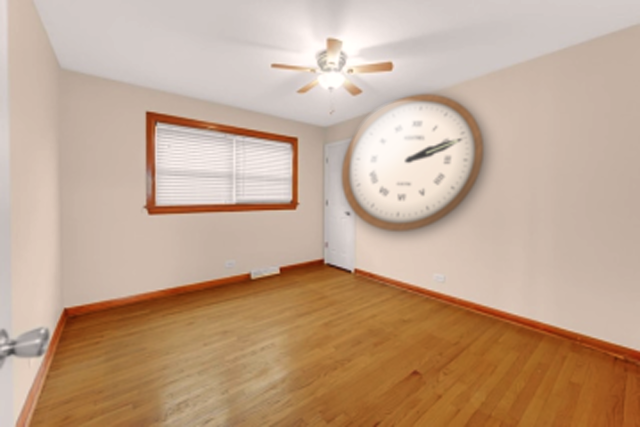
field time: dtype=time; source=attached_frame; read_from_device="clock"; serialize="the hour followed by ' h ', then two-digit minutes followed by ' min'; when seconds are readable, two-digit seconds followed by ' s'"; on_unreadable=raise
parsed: 2 h 11 min
